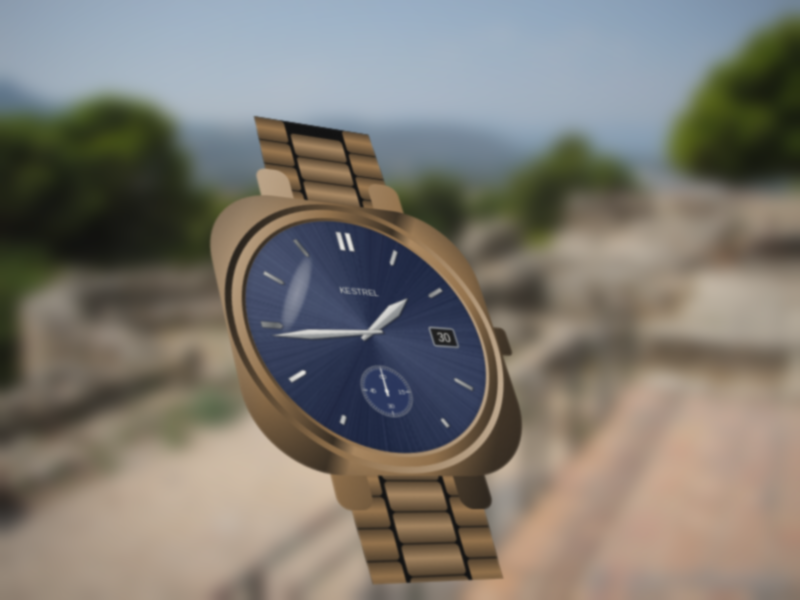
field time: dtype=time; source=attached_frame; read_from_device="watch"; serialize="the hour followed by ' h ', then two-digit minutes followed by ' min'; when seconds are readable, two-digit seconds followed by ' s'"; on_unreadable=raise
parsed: 1 h 44 min
